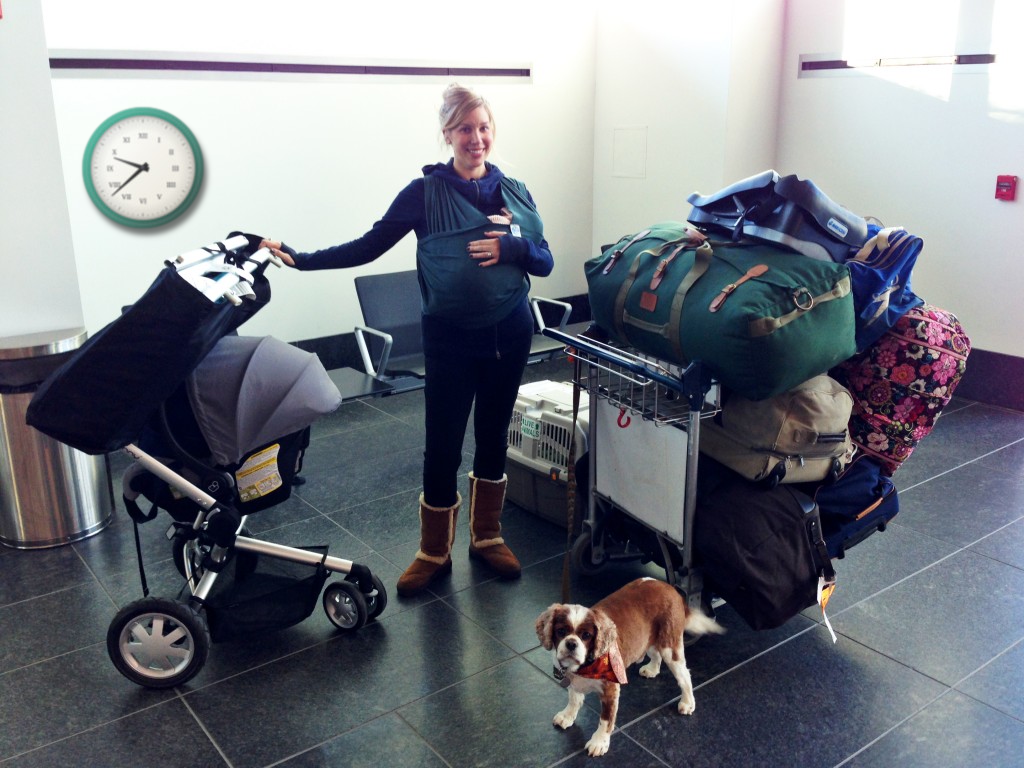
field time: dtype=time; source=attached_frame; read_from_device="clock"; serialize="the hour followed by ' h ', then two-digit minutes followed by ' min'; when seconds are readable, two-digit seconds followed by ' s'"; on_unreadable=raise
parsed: 9 h 38 min
